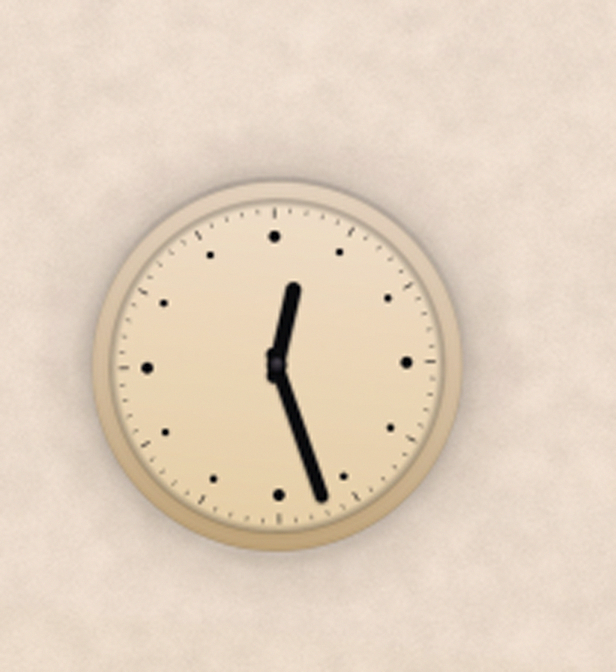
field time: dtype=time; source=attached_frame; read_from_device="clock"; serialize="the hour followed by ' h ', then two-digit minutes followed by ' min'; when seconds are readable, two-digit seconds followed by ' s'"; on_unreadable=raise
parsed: 12 h 27 min
